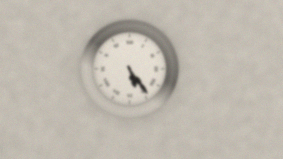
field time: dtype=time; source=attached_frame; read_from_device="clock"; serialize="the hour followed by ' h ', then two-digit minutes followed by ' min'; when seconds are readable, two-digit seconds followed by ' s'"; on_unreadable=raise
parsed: 5 h 24 min
